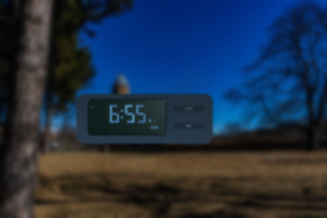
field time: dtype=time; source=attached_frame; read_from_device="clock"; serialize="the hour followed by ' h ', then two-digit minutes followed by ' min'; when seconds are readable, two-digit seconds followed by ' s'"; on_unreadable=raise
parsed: 6 h 55 min
